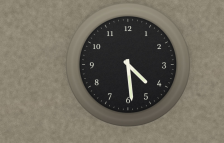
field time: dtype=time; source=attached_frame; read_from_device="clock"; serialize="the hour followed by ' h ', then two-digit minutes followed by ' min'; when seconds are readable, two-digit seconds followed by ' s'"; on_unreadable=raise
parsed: 4 h 29 min
